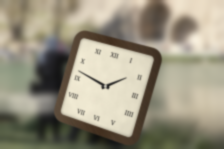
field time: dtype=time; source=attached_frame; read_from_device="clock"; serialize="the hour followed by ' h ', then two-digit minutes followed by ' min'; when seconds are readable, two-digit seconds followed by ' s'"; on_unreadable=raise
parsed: 1 h 47 min
